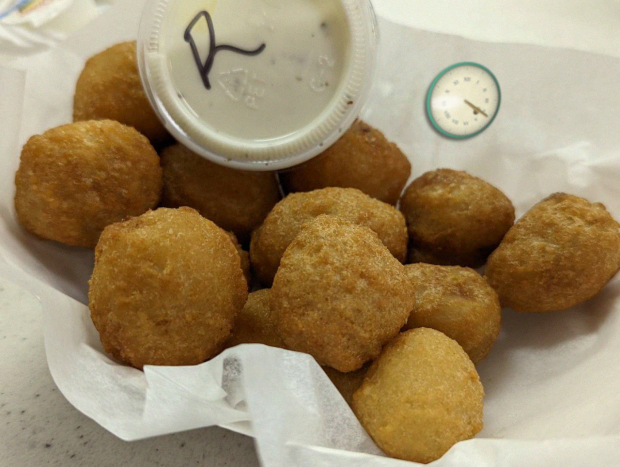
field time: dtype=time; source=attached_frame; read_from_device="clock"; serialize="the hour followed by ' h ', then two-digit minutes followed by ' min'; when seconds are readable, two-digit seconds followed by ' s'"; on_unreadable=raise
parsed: 4 h 21 min
